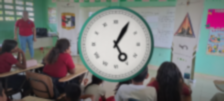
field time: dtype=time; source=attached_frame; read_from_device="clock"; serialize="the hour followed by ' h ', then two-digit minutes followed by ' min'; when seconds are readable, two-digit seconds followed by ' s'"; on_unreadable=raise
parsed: 5 h 05 min
